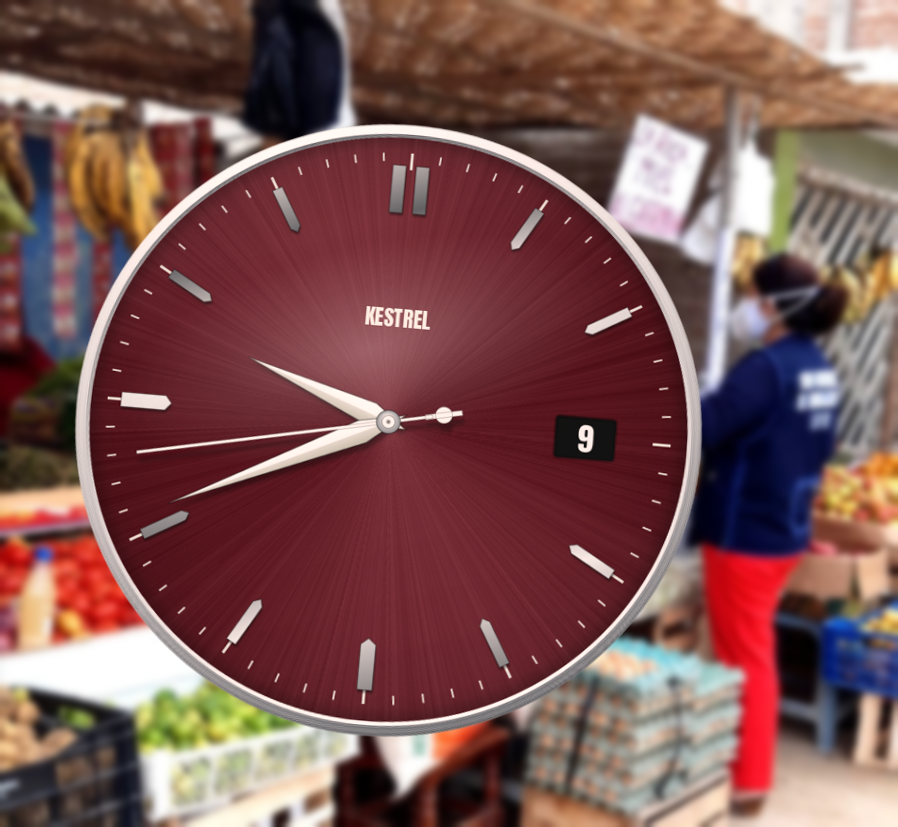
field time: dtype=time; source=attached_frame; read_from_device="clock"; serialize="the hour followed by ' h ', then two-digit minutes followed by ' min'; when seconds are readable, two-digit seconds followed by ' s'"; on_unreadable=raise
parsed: 9 h 40 min 43 s
